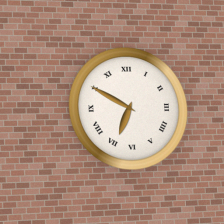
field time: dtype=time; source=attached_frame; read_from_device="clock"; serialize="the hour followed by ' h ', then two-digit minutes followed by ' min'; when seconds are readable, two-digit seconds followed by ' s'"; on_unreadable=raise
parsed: 6 h 50 min
